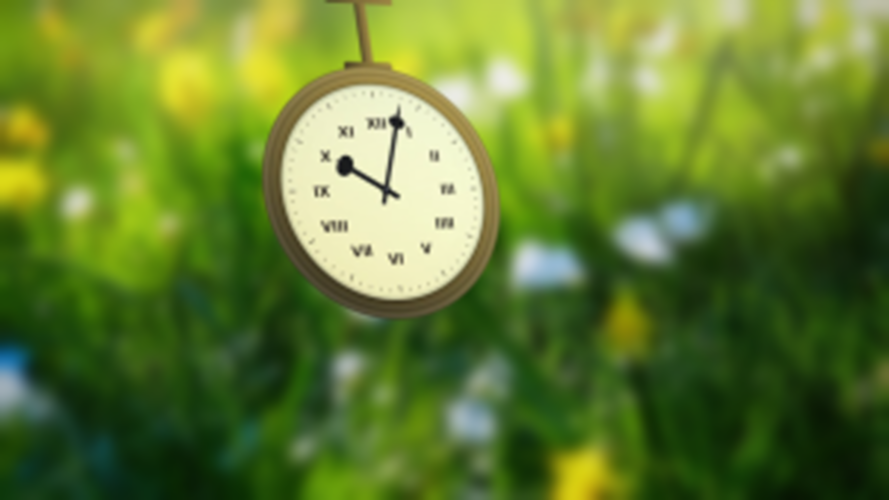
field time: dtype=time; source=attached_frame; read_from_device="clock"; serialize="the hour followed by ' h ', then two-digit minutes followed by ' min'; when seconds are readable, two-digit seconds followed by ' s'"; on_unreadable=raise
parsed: 10 h 03 min
